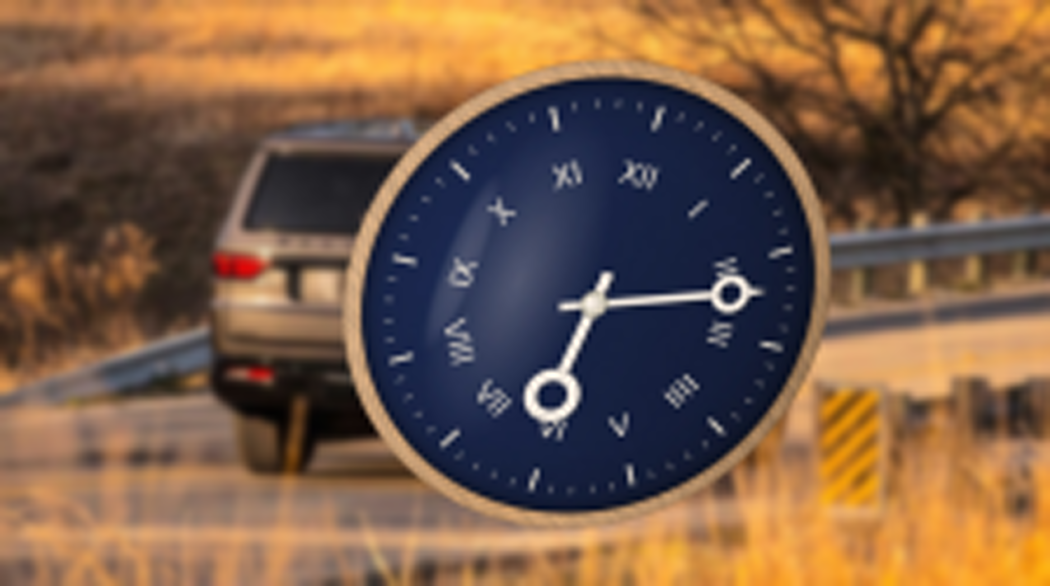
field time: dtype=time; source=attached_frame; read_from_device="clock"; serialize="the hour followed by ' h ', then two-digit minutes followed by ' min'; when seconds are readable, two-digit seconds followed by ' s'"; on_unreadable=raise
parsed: 6 h 12 min
